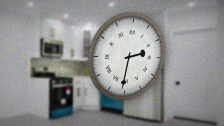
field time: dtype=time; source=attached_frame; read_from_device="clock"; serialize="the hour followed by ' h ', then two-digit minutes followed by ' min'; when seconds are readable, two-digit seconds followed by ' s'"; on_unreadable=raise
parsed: 2 h 31 min
